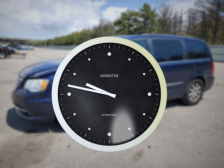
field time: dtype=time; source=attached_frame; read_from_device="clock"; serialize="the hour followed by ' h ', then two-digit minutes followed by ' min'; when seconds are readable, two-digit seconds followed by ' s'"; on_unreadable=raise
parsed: 9 h 47 min
